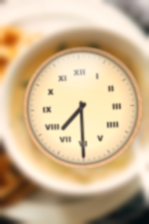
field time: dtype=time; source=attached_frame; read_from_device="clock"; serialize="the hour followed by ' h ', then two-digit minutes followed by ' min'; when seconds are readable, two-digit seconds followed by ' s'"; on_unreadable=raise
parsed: 7 h 30 min
